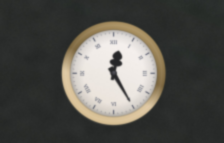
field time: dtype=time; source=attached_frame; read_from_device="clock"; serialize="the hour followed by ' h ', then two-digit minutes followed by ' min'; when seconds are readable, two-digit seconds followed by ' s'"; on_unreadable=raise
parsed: 12 h 25 min
